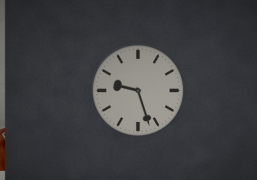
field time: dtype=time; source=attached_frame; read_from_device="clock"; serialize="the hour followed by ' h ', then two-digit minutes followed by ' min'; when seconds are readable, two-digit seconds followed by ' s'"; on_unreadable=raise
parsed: 9 h 27 min
